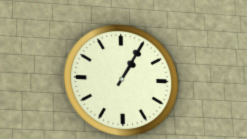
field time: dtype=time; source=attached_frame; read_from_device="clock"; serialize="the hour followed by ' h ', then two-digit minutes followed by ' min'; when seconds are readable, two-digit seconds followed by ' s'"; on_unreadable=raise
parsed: 1 h 05 min
